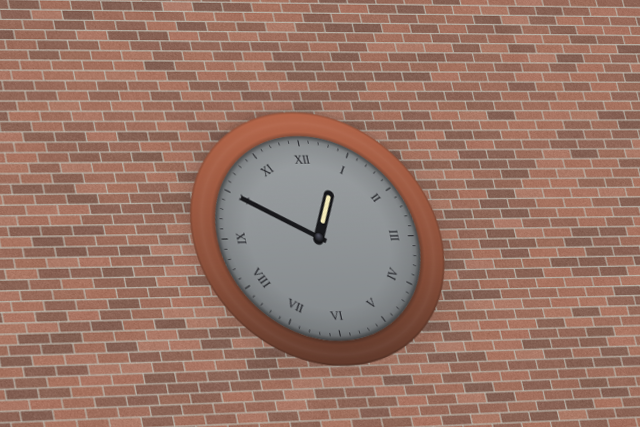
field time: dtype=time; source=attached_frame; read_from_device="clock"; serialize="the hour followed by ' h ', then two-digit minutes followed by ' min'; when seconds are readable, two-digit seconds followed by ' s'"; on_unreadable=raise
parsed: 12 h 50 min
